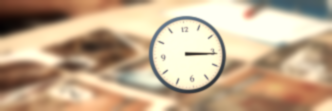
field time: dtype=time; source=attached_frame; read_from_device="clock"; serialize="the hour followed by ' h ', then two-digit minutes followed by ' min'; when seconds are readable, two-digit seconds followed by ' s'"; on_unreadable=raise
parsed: 3 h 16 min
